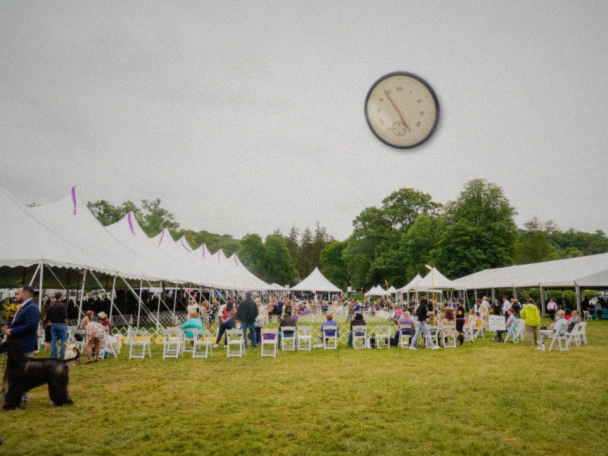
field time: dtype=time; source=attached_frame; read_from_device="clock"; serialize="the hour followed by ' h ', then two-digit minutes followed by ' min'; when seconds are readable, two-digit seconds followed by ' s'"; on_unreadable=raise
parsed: 4 h 54 min
